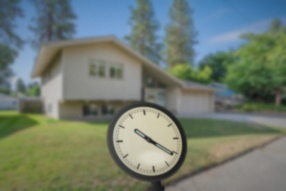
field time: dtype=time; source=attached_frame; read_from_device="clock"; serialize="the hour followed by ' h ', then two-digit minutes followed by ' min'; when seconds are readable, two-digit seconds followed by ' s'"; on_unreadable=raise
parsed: 10 h 21 min
